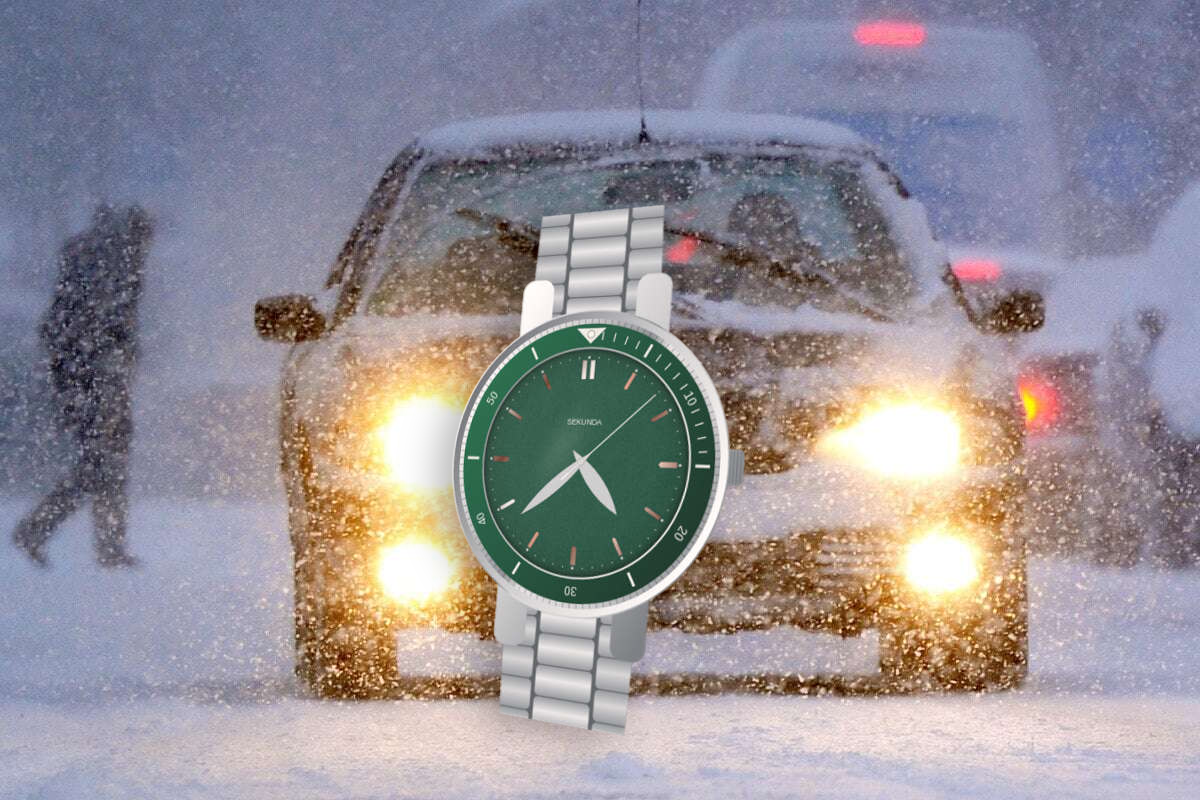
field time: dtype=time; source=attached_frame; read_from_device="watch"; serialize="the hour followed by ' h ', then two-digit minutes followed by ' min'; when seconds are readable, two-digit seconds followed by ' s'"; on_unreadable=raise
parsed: 4 h 38 min 08 s
